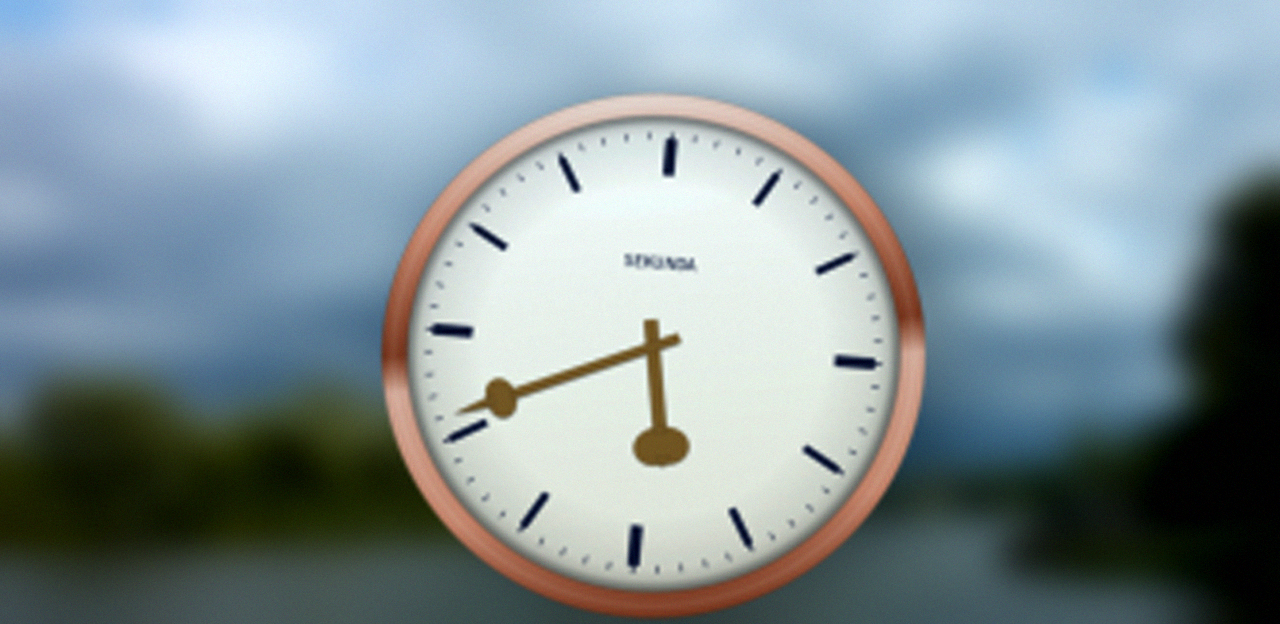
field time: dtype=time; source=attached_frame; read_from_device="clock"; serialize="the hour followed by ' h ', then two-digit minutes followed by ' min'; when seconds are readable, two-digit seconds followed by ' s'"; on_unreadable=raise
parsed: 5 h 41 min
